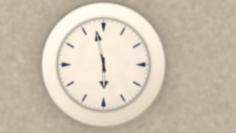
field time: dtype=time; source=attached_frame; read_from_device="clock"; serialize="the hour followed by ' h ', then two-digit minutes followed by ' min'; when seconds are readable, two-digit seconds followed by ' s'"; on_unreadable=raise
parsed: 5 h 58 min
